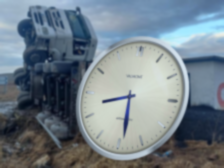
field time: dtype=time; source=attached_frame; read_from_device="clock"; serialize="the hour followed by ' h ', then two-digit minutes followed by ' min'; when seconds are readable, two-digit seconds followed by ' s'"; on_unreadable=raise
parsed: 8 h 29 min
